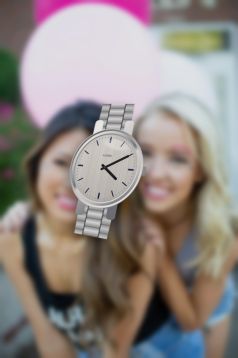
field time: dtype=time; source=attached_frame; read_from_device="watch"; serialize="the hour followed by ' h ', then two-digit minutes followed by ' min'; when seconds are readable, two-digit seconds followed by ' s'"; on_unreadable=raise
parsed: 4 h 10 min
